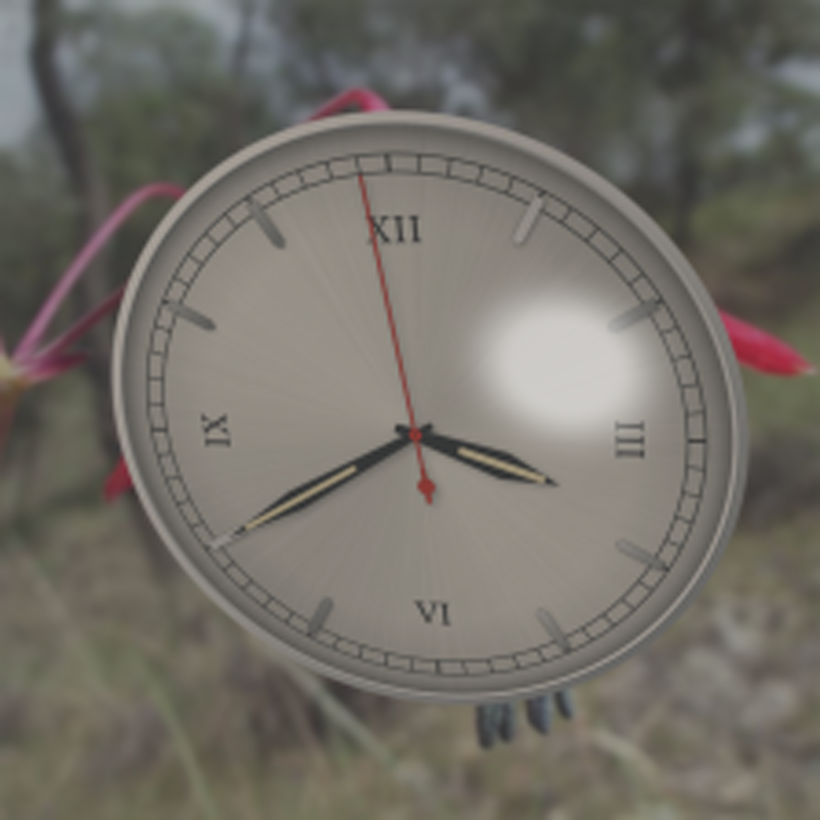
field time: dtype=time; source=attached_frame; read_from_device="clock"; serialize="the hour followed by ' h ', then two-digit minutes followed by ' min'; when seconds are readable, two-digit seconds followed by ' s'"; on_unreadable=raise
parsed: 3 h 39 min 59 s
